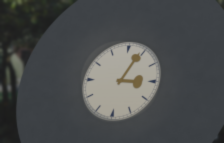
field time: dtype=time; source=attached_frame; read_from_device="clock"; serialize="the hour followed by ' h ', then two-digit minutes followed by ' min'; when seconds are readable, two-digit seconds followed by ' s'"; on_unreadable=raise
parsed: 3 h 04 min
